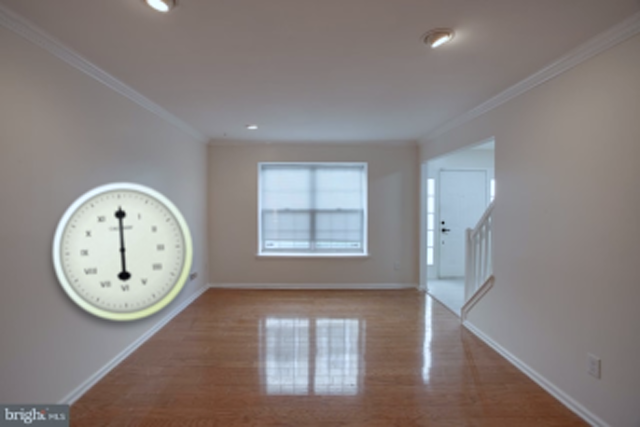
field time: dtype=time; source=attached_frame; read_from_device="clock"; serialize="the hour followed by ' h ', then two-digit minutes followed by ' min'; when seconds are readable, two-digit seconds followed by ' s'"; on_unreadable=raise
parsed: 6 h 00 min
